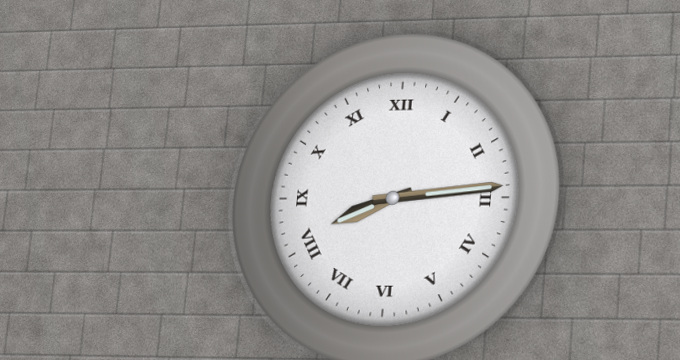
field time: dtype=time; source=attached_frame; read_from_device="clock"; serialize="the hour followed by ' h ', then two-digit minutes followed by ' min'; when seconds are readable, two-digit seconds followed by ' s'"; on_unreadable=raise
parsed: 8 h 14 min
